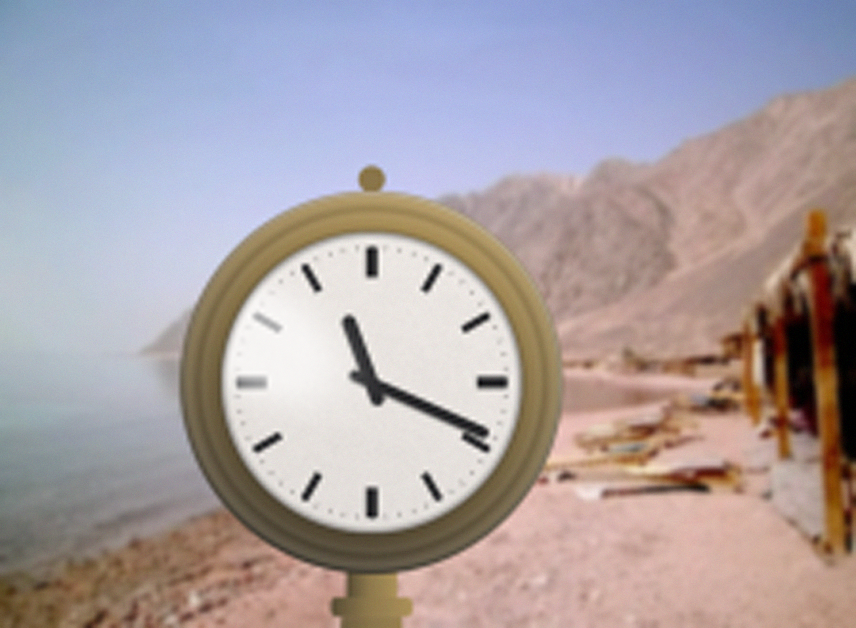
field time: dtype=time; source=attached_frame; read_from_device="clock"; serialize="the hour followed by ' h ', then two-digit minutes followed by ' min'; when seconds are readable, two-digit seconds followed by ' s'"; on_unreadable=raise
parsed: 11 h 19 min
